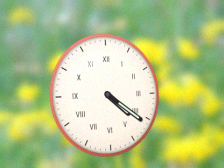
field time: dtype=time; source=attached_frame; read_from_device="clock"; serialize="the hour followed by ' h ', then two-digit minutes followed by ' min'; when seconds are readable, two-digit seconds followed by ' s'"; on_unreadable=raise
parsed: 4 h 21 min
